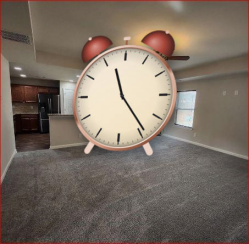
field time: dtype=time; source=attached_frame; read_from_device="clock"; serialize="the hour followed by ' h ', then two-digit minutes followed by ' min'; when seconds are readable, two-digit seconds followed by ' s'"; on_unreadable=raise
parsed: 11 h 24 min
